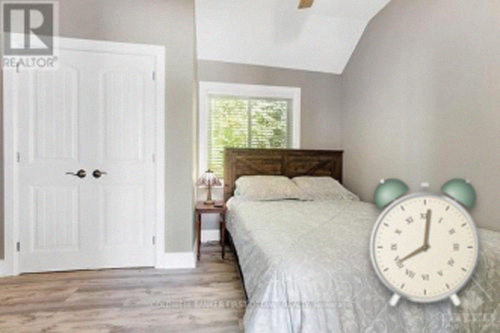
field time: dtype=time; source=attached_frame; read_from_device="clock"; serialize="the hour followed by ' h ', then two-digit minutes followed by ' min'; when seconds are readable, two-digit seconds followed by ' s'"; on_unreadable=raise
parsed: 8 h 01 min
